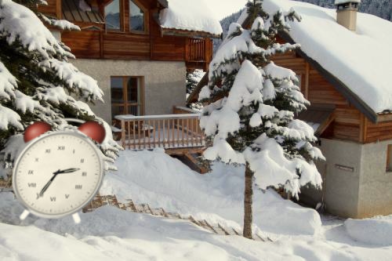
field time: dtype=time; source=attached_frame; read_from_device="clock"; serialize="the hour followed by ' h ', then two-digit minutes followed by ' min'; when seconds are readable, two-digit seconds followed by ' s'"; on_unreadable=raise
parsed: 2 h 35 min
